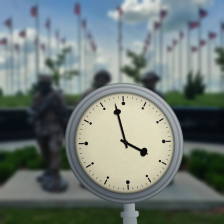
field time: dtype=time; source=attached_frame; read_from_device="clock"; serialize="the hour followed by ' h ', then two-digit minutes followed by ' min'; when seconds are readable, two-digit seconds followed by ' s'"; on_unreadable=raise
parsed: 3 h 58 min
